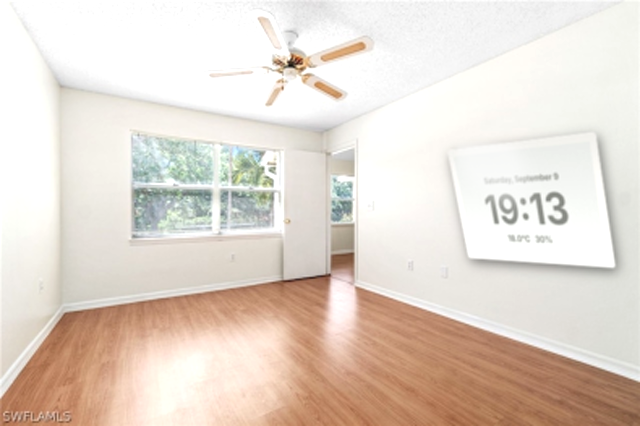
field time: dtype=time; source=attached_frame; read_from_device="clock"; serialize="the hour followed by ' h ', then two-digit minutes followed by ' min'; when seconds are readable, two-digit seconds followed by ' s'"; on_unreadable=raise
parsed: 19 h 13 min
